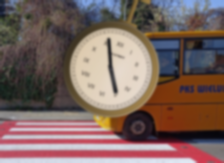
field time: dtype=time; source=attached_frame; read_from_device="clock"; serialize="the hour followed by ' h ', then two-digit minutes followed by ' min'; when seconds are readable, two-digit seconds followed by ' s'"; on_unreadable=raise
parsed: 4 h 56 min
